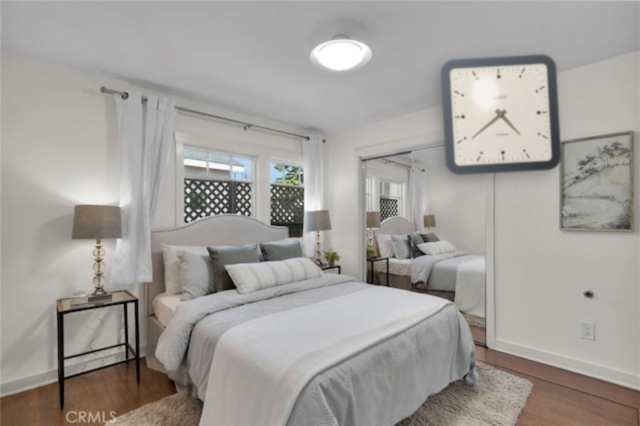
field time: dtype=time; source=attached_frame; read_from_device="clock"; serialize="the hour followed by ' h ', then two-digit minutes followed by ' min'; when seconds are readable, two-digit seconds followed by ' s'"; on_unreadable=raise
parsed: 4 h 39 min
